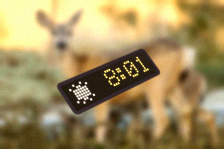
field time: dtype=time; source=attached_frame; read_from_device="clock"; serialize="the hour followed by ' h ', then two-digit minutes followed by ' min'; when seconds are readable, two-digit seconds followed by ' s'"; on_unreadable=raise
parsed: 8 h 01 min
